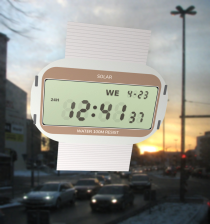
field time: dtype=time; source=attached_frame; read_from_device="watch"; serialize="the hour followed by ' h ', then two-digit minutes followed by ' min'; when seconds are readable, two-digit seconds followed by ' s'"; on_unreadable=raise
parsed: 12 h 41 min 37 s
